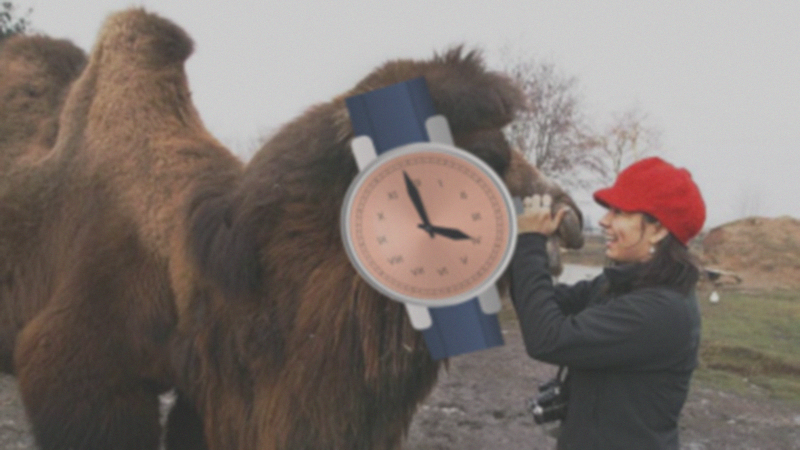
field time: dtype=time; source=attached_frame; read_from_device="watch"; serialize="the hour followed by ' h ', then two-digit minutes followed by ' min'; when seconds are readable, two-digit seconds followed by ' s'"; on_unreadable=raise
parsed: 3 h 59 min
